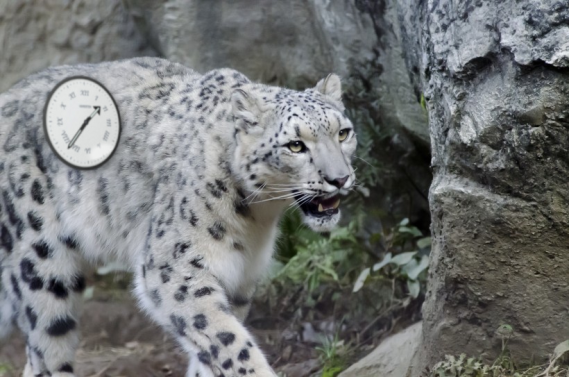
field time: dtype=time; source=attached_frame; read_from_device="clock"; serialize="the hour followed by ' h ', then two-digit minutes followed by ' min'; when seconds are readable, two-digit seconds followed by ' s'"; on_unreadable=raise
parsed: 1 h 37 min
